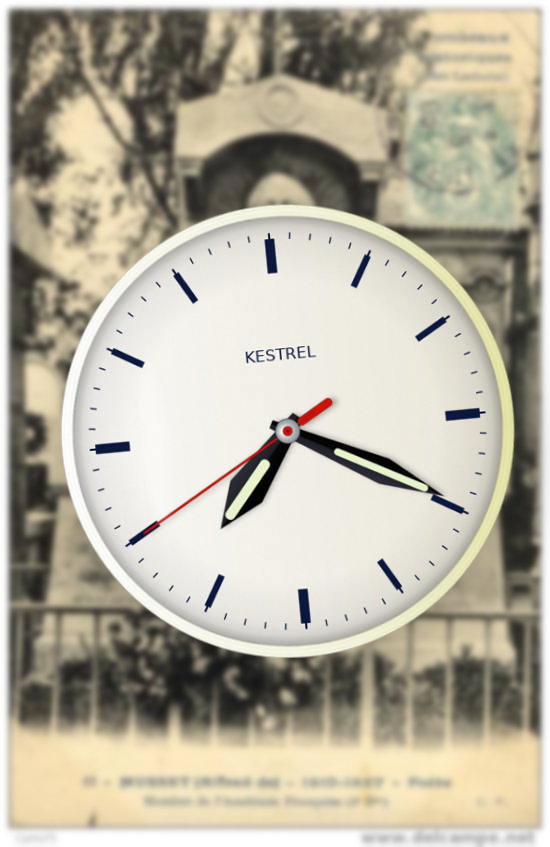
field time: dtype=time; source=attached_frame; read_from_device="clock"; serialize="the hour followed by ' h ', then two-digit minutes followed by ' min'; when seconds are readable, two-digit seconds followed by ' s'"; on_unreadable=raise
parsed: 7 h 19 min 40 s
